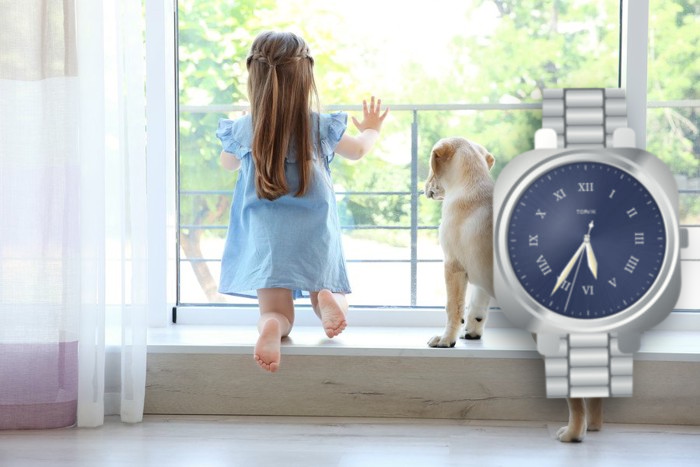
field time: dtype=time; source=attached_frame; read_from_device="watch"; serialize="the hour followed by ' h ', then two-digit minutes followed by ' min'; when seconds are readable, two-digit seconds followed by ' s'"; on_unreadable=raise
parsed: 5 h 35 min 33 s
